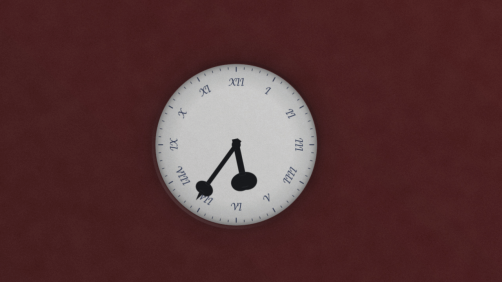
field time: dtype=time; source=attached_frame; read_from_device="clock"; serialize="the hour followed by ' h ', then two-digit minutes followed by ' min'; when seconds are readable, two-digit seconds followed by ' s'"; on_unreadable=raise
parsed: 5 h 36 min
